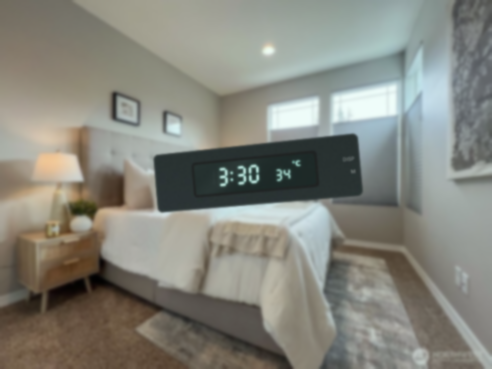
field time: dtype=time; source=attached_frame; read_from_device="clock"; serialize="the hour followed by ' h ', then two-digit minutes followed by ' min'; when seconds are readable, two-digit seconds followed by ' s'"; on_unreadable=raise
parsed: 3 h 30 min
